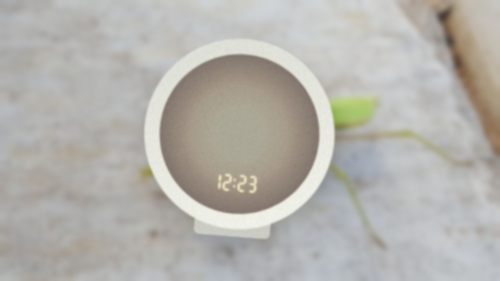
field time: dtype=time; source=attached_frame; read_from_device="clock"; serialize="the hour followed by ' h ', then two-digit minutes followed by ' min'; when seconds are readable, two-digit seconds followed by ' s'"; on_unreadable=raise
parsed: 12 h 23 min
